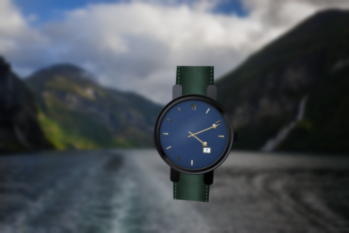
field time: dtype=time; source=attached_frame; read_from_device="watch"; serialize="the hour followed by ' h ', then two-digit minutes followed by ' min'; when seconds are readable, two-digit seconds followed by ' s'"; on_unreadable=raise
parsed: 4 h 11 min
